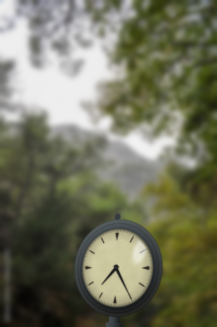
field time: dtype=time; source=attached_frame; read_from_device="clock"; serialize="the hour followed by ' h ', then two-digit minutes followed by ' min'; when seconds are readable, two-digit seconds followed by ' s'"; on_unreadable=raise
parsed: 7 h 25 min
